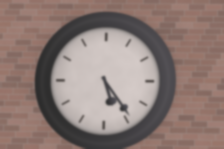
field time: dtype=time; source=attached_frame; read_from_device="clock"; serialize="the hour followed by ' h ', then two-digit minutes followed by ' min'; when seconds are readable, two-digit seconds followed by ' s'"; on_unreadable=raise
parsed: 5 h 24 min
